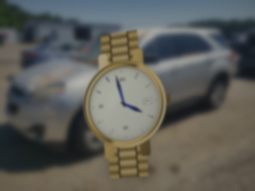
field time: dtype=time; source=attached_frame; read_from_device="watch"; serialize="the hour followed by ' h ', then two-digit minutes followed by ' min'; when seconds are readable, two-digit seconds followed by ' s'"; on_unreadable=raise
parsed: 3 h 58 min
